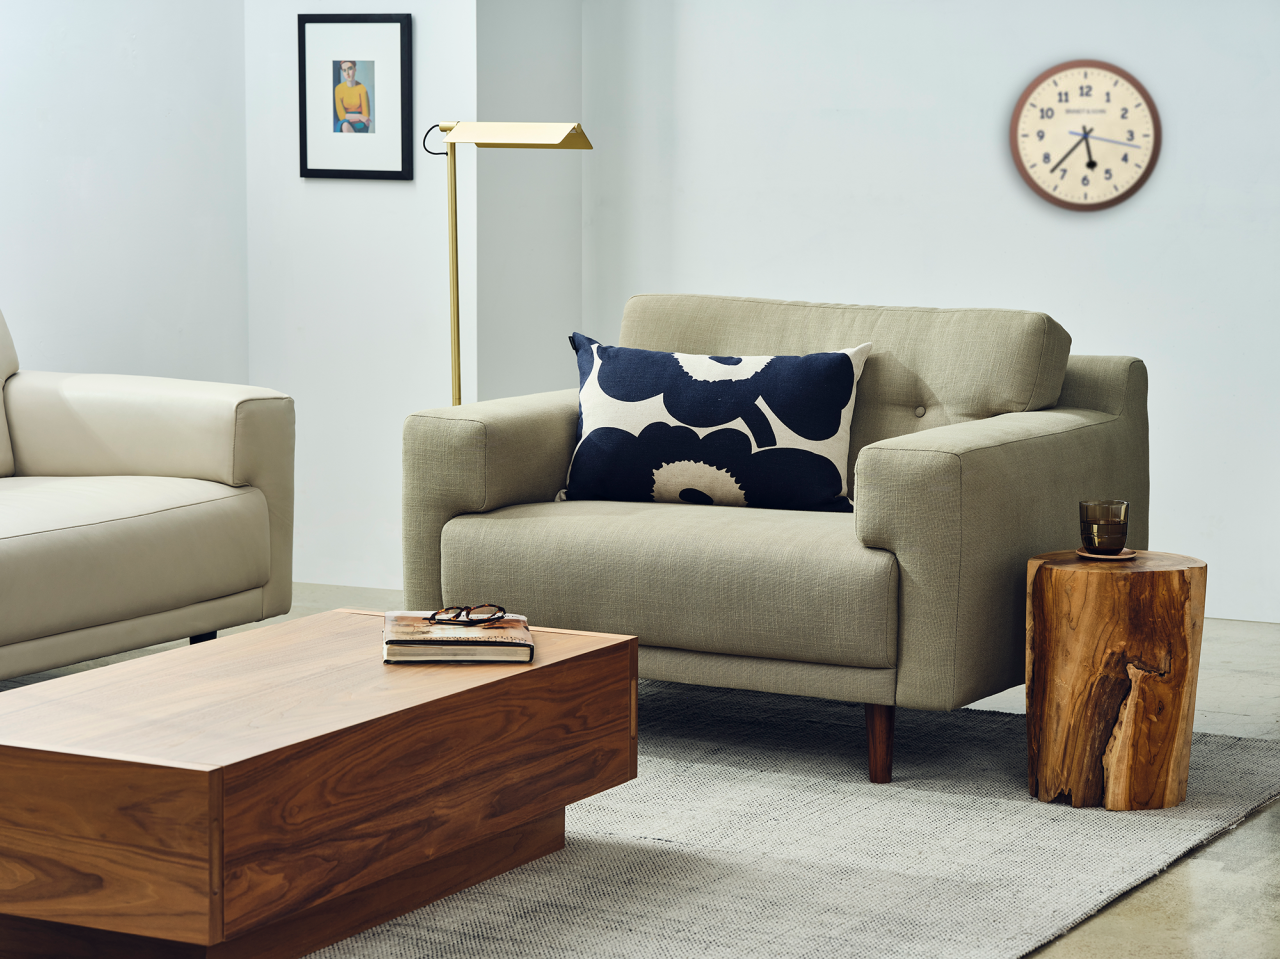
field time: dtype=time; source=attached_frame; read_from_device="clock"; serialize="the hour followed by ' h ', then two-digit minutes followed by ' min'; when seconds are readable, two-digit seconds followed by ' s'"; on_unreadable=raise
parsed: 5 h 37 min 17 s
